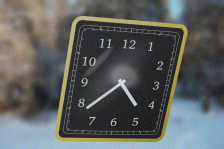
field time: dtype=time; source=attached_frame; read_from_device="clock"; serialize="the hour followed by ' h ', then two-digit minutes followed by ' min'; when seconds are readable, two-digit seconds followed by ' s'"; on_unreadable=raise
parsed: 4 h 38 min
